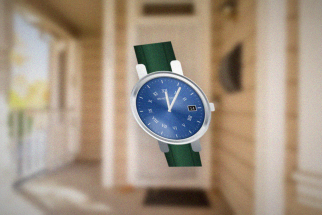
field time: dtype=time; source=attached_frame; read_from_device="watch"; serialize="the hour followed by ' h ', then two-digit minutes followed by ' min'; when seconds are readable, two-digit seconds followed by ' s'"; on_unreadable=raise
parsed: 12 h 06 min
